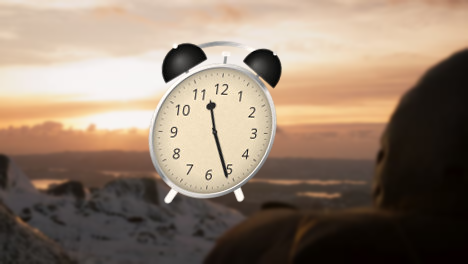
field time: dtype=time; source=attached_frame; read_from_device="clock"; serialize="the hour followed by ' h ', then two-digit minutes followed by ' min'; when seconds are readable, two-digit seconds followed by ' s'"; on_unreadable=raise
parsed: 11 h 26 min
